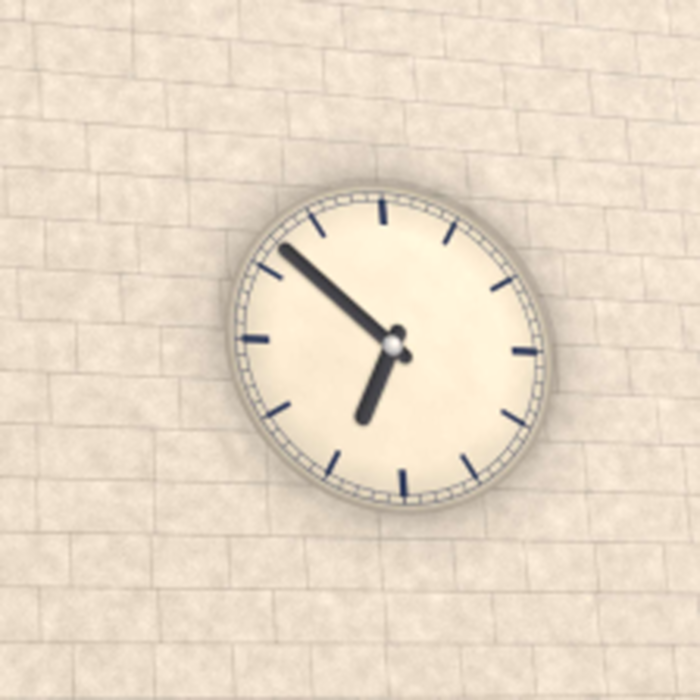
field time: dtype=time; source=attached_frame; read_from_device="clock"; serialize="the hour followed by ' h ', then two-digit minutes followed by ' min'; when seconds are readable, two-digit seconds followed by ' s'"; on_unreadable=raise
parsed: 6 h 52 min
